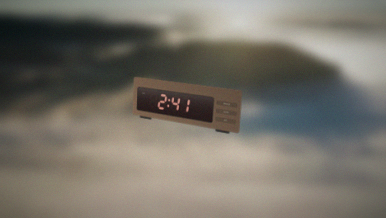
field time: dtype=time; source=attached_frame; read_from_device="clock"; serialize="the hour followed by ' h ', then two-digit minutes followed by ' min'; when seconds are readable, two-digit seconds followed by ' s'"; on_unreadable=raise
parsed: 2 h 41 min
